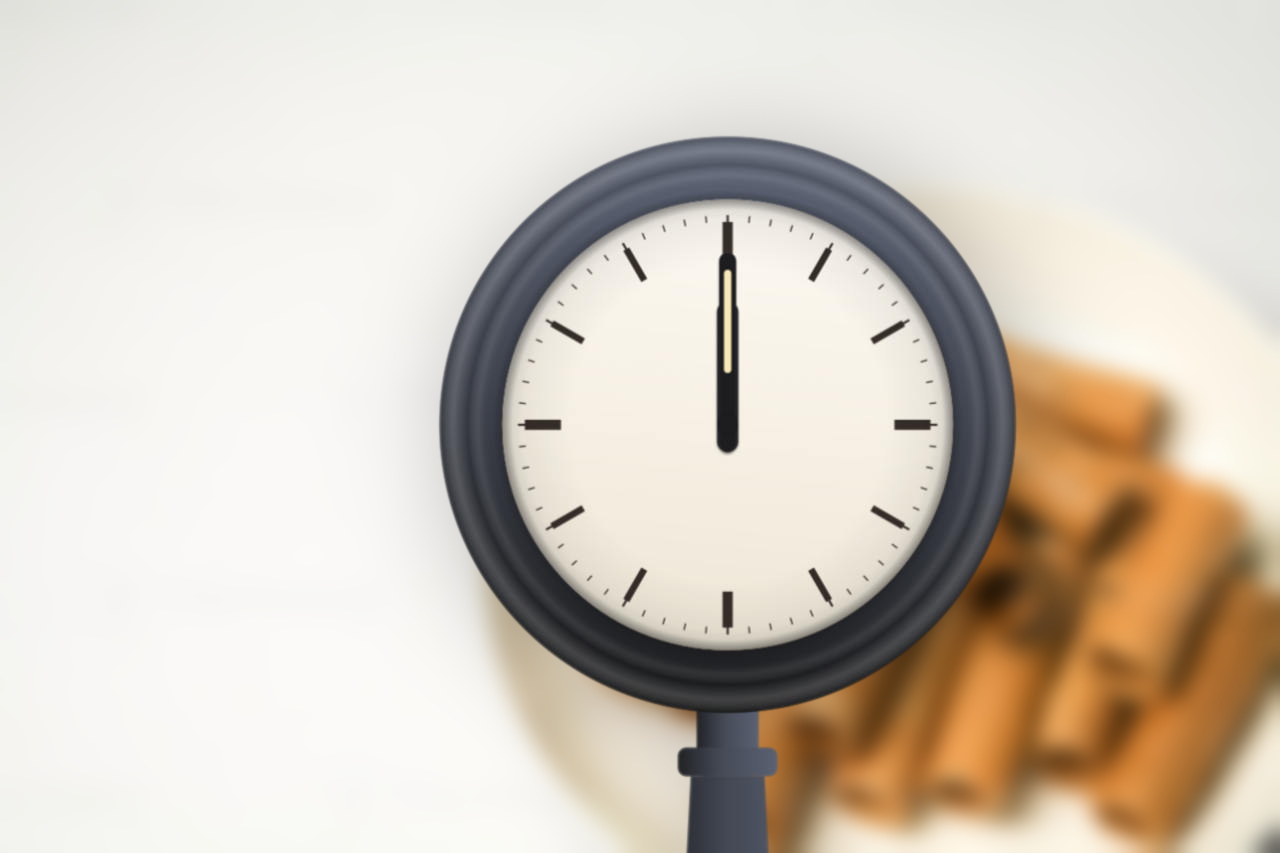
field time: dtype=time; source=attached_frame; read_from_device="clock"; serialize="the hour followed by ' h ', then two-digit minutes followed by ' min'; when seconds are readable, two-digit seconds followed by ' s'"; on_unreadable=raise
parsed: 12 h 00 min
